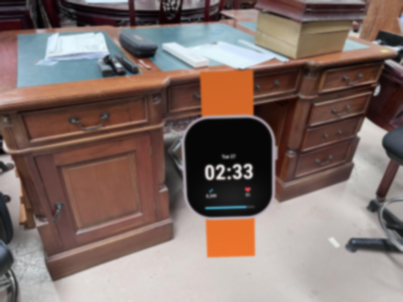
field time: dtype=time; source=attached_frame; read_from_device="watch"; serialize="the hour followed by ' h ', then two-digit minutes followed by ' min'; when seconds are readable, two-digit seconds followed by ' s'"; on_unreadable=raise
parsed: 2 h 33 min
